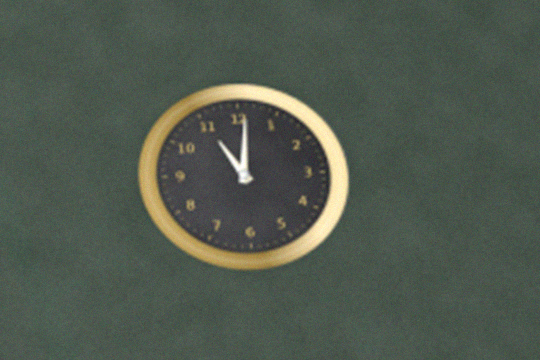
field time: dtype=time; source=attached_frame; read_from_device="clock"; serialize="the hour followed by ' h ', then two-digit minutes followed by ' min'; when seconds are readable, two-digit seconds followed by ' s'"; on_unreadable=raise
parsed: 11 h 01 min
